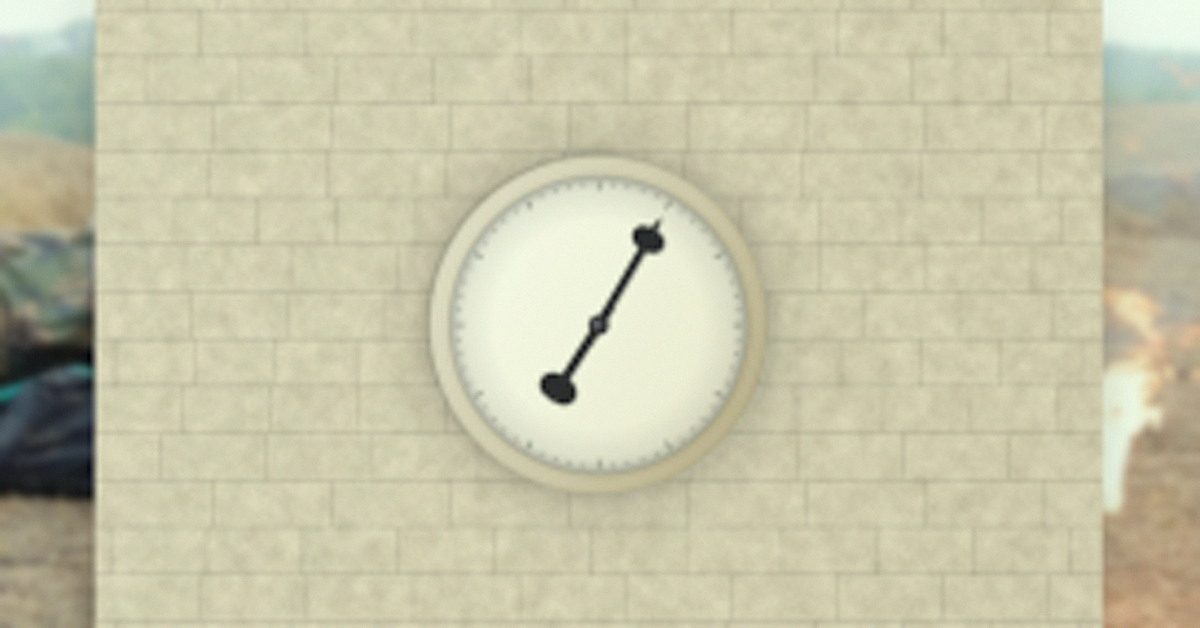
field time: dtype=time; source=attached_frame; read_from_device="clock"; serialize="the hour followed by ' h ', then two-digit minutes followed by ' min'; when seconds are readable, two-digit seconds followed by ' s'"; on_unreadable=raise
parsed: 7 h 05 min
